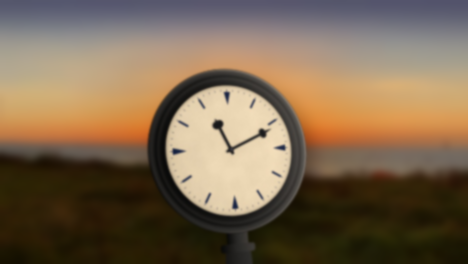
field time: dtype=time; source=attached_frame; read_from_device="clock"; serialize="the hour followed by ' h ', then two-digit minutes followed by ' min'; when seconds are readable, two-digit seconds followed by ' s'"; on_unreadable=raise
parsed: 11 h 11 min
